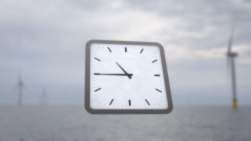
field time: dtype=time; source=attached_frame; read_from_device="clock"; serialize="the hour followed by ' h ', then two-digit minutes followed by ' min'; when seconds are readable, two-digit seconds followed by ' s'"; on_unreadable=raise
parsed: 10 h 45 min
